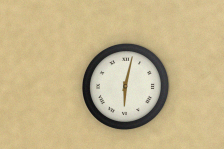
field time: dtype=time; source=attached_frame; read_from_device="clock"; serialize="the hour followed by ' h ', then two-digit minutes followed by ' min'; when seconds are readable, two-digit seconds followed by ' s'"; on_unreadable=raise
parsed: 6 h 02 min
